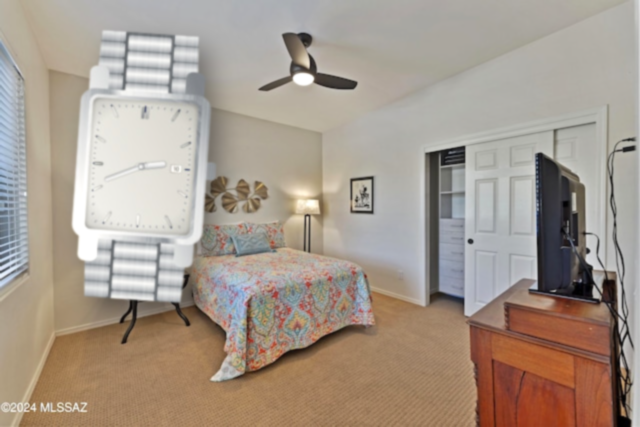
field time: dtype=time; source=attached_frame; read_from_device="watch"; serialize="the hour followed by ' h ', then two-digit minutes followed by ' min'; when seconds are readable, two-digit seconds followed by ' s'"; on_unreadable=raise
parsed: 2 h 41 min
